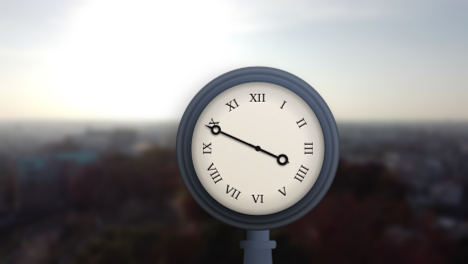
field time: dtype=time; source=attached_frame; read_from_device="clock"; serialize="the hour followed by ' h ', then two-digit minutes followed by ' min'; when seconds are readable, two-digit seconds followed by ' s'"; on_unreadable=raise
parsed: 3 h 49 min
